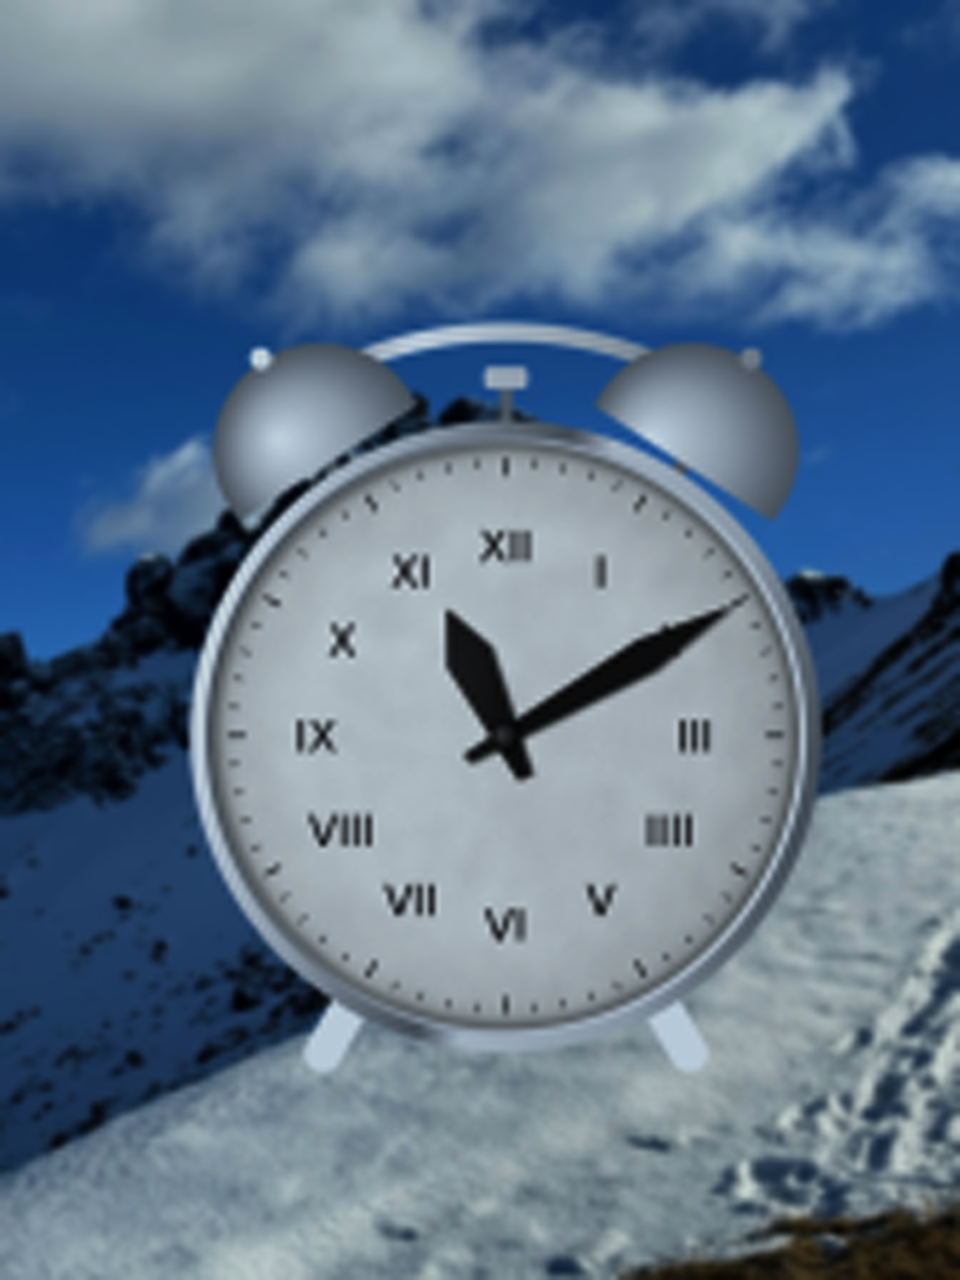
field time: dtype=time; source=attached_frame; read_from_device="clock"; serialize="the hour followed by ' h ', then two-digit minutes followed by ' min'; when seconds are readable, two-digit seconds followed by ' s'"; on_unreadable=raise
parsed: 11 h 10 min
